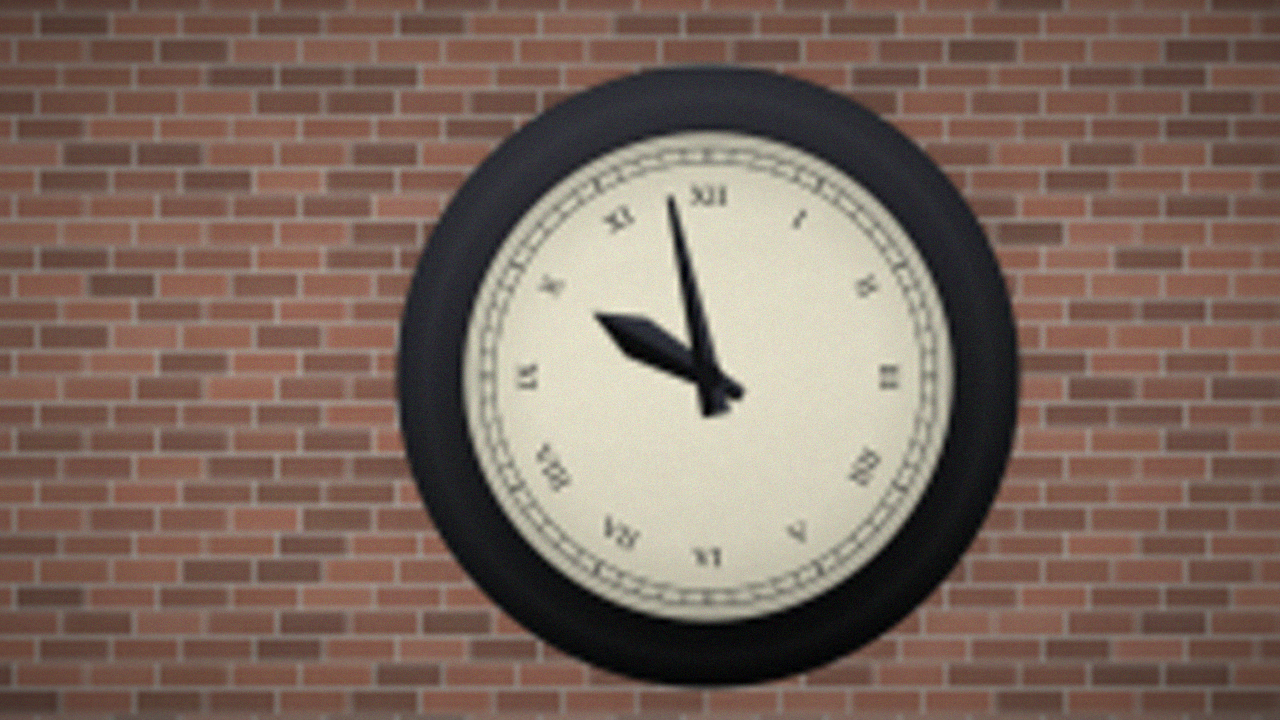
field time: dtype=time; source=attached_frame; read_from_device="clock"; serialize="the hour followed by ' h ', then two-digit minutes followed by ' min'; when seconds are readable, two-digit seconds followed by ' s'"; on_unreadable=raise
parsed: 9 h 58 min
